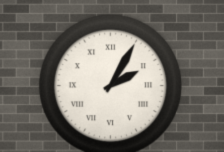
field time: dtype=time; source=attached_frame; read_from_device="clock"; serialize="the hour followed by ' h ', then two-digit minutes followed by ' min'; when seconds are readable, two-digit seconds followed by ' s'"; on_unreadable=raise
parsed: 2 h 05 min
